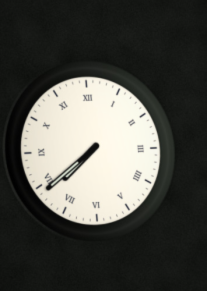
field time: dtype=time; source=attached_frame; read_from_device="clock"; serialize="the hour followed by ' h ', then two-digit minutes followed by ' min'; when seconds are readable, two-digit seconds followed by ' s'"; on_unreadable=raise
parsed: 7 h 39 min
